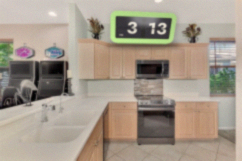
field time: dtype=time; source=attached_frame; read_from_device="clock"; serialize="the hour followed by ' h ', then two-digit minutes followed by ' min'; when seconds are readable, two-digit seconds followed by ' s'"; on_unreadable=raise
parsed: 3 h 13 min
